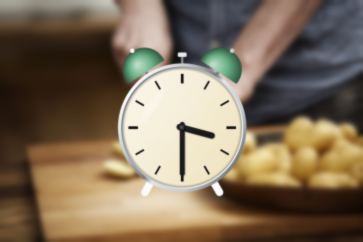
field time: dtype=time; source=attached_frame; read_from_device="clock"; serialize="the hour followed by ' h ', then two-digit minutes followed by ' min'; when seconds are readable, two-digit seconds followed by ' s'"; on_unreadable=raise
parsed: 3 h 30 min
